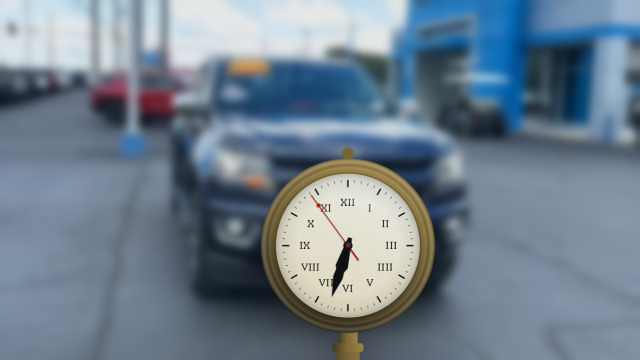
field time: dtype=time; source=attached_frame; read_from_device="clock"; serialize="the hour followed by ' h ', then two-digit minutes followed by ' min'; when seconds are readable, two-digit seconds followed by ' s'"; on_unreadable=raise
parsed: 6 h 32 min 54 s
